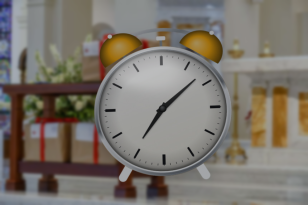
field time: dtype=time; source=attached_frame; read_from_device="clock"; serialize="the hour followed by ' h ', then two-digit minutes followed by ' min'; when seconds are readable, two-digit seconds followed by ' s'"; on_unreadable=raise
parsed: 7 h 08 min
